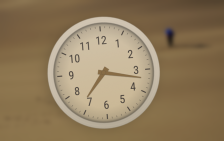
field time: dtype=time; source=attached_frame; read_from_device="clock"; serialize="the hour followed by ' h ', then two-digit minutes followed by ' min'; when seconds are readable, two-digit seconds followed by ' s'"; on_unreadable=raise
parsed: 7 h 17 min
